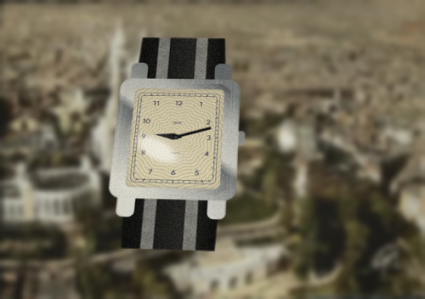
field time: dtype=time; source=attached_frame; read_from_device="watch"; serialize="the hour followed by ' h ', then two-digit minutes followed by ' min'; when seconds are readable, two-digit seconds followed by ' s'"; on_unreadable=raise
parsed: 9 h 12 min
